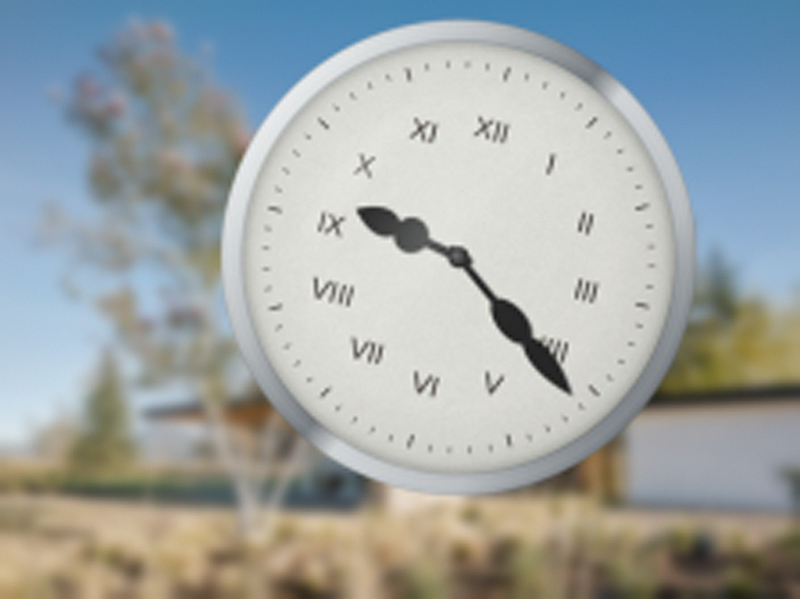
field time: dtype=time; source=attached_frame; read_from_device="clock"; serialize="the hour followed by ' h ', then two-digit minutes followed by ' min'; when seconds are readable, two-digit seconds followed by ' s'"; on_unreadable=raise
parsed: 9 h 21 min
